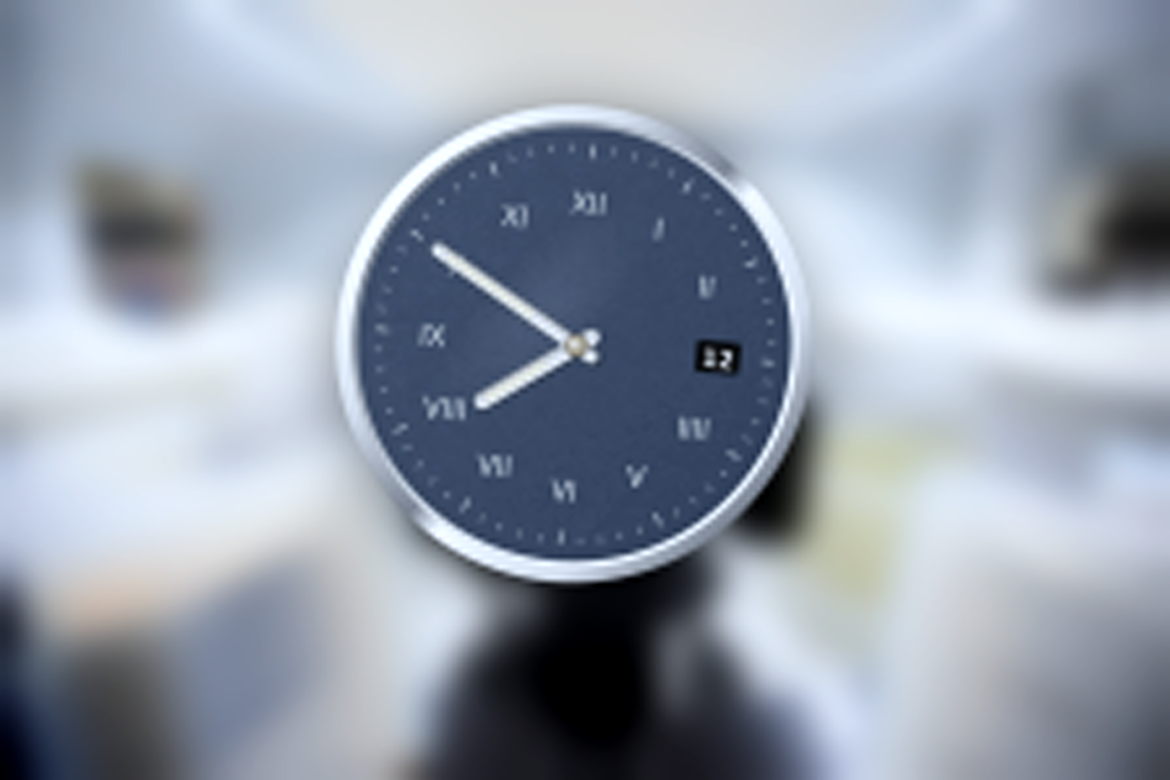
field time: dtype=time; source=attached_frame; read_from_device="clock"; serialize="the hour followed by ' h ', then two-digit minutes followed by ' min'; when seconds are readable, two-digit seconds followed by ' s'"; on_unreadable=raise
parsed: 7 h 50 min
